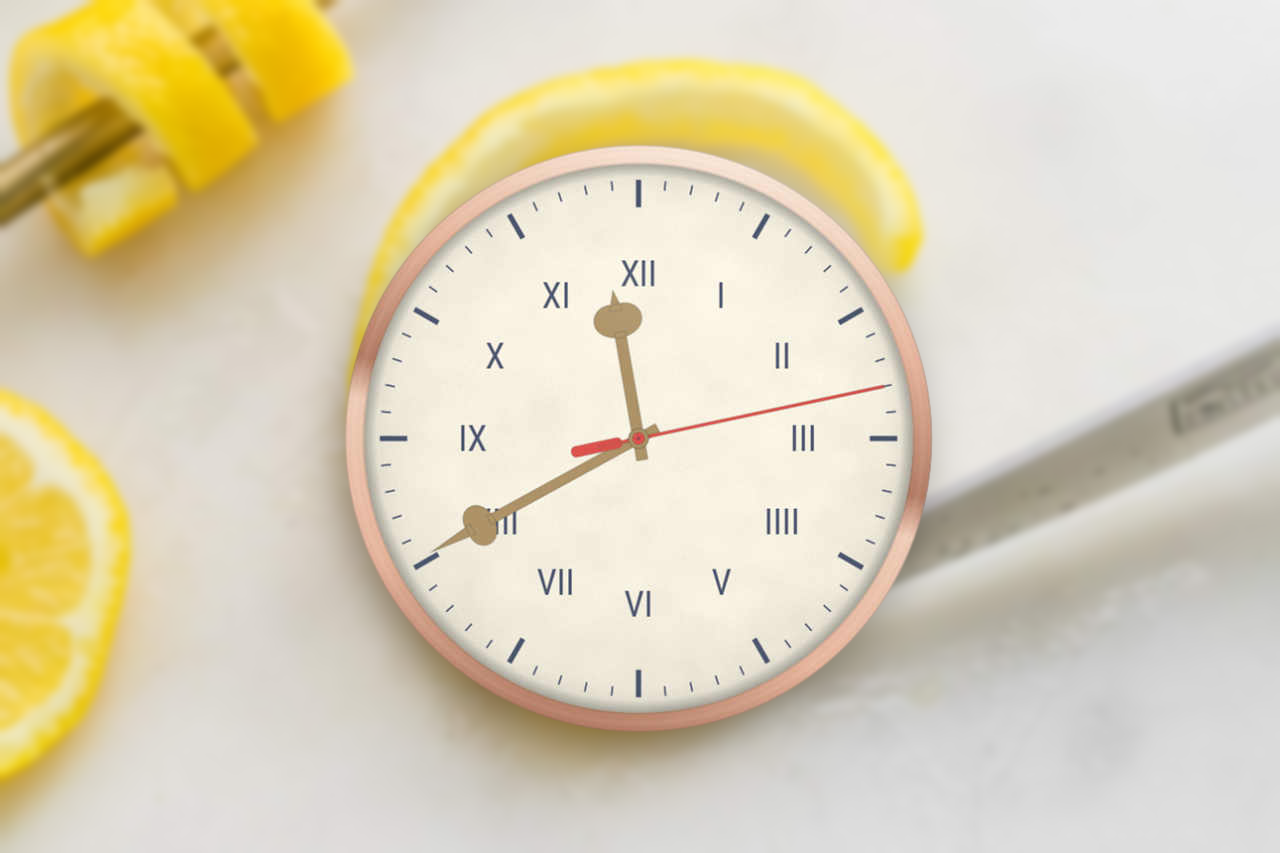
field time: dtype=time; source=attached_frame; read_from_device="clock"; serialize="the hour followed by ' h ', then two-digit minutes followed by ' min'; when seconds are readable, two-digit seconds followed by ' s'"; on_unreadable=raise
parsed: 11 h 40 min 13 s
